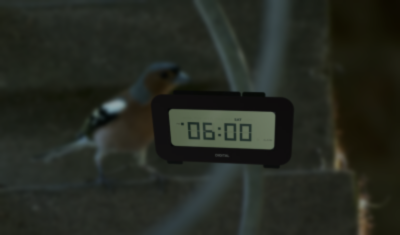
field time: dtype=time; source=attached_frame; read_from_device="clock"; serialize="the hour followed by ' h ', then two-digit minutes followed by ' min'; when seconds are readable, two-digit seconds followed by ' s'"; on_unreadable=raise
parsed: 6 h 00 min
